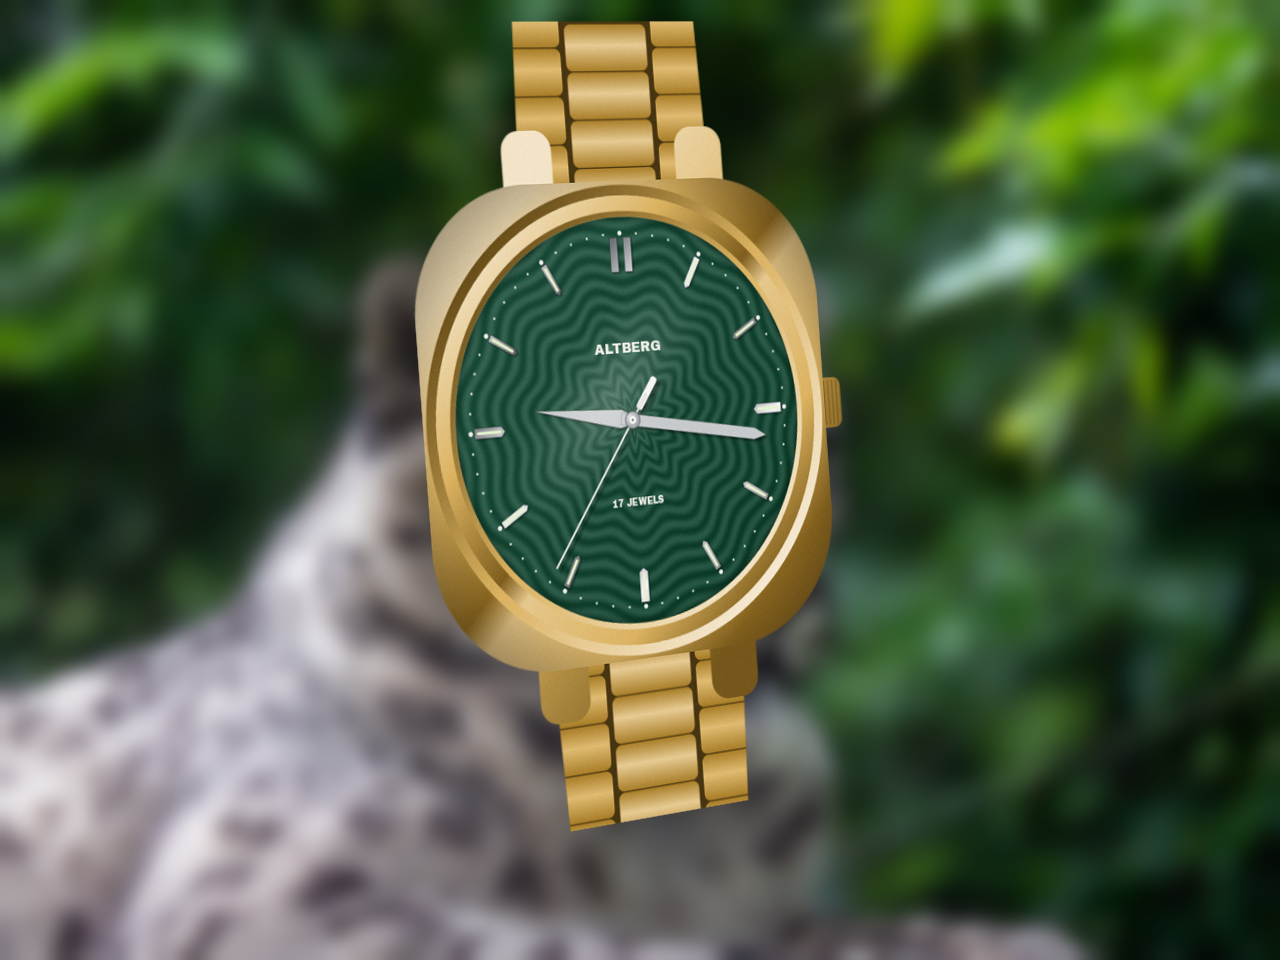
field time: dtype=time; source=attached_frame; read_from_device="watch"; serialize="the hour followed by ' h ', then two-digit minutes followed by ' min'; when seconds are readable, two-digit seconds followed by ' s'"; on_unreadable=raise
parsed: 9 h 16 min 36 s
